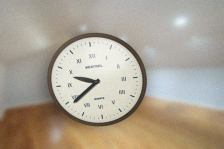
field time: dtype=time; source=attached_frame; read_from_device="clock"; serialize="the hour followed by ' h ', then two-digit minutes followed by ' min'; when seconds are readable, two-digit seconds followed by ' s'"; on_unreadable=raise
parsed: 9 h 39 min
